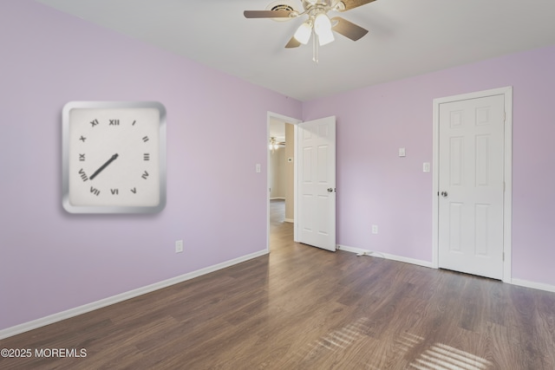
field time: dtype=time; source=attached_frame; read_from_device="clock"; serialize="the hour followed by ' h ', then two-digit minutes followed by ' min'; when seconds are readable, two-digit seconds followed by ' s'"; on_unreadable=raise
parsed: 7 h 38 min
